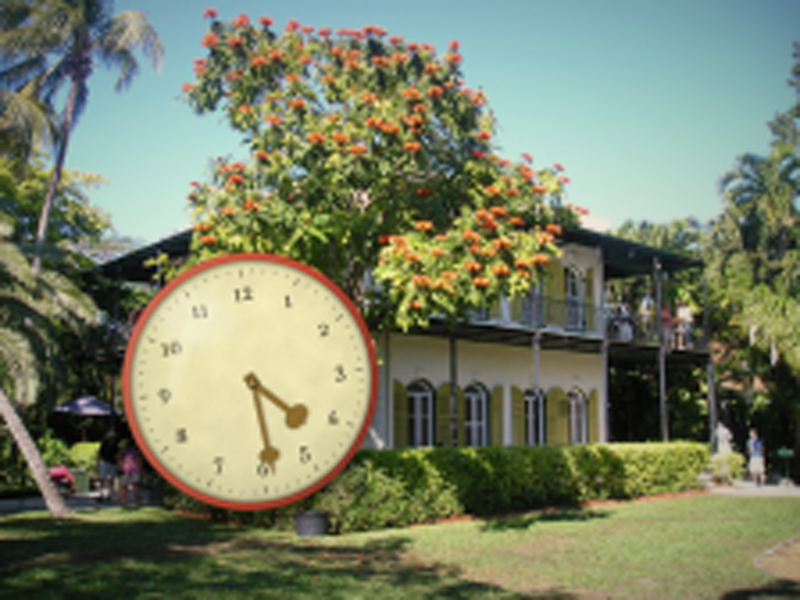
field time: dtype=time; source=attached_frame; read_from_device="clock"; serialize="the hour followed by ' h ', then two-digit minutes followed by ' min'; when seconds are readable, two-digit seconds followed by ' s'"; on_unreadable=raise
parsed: 4 h 29 min
